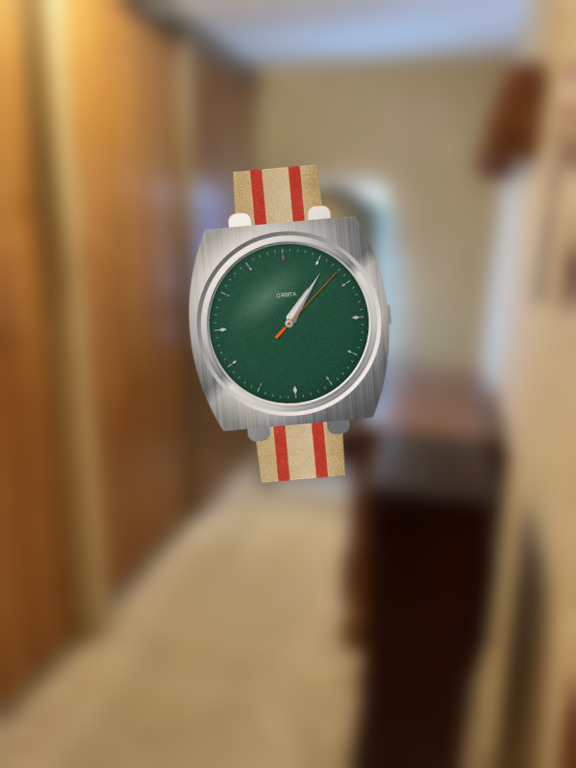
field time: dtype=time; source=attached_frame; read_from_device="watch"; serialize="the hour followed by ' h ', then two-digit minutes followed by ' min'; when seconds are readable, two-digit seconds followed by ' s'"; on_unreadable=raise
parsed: 1 h 06 min 08 s
